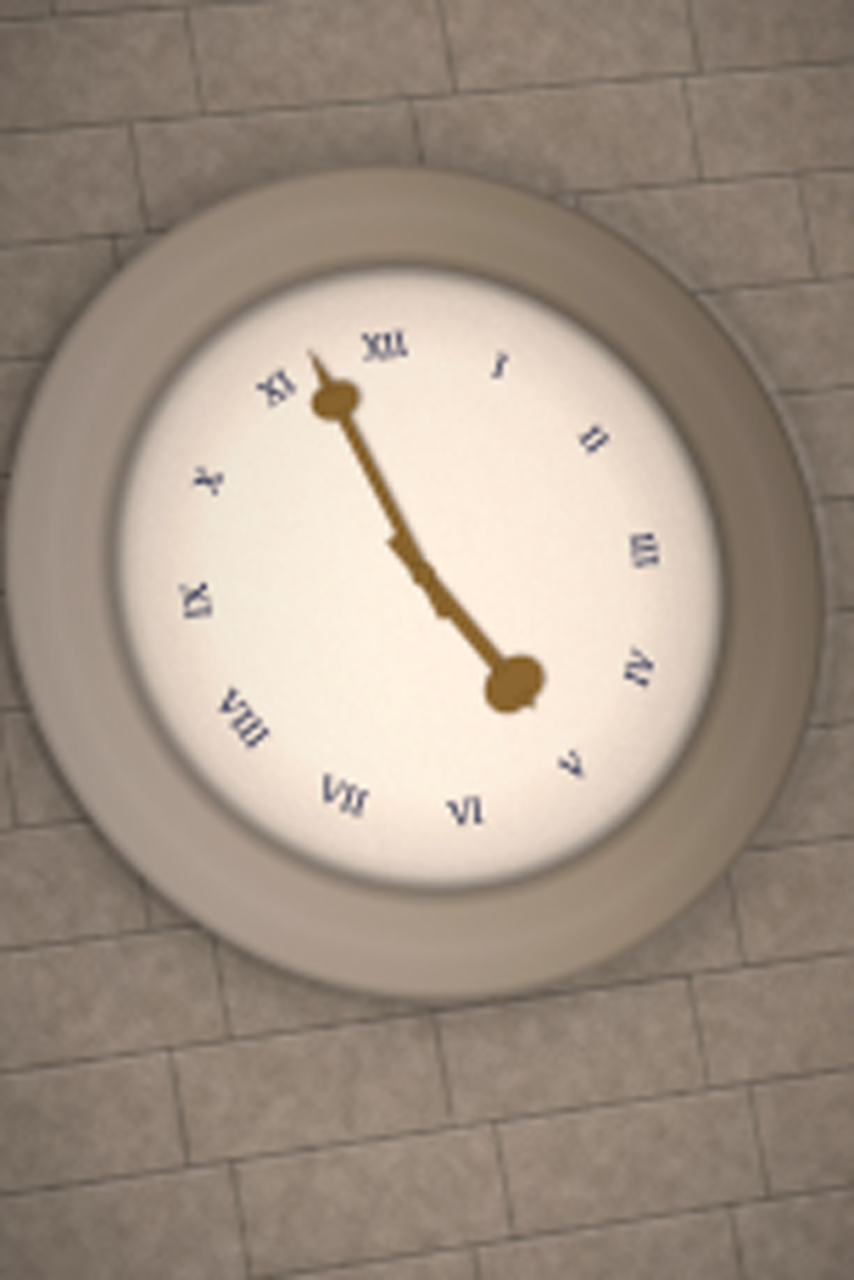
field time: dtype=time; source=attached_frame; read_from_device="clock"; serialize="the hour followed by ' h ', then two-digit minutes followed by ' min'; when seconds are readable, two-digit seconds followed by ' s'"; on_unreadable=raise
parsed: 4 h 57 min
